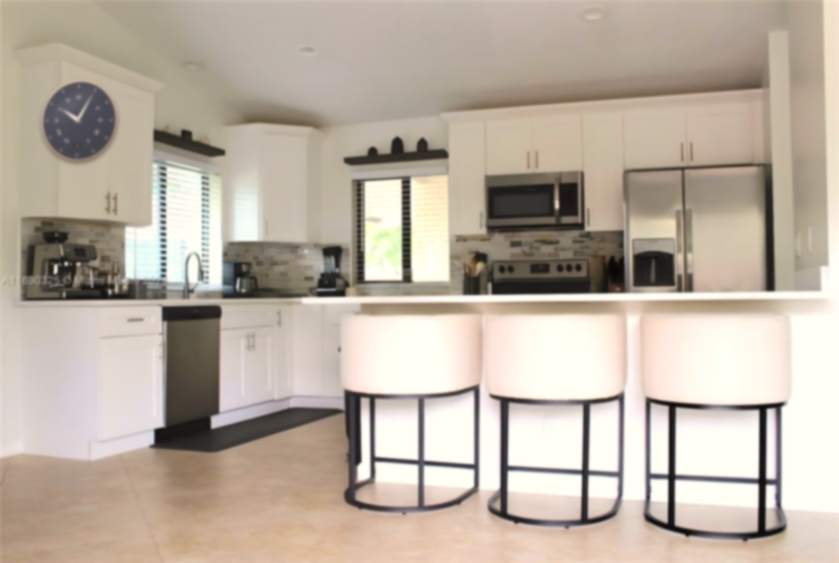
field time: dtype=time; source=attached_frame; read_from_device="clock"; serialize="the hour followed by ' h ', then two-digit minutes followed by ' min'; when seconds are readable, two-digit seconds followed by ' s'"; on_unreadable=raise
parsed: 10 h 05 min
